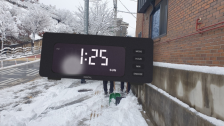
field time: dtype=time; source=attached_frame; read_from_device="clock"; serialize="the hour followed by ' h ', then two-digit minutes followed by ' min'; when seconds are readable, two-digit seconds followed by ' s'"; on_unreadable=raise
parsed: 1 h 25 min
